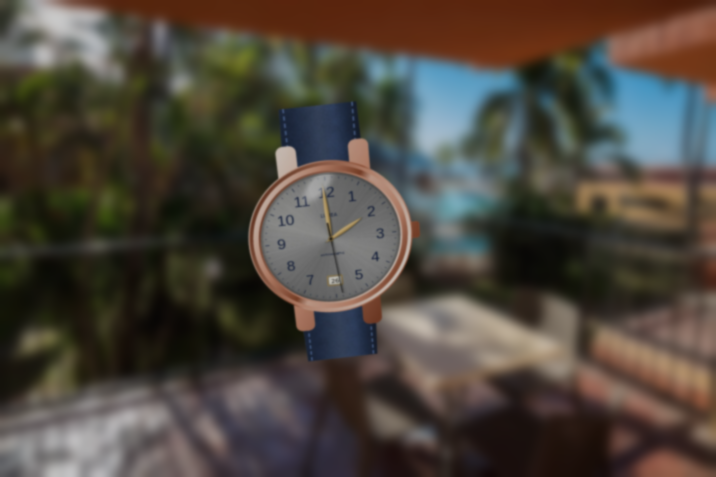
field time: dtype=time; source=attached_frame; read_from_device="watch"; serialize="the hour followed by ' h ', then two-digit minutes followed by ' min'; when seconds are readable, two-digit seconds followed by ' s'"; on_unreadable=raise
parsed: 1 h 59 min 29 s
